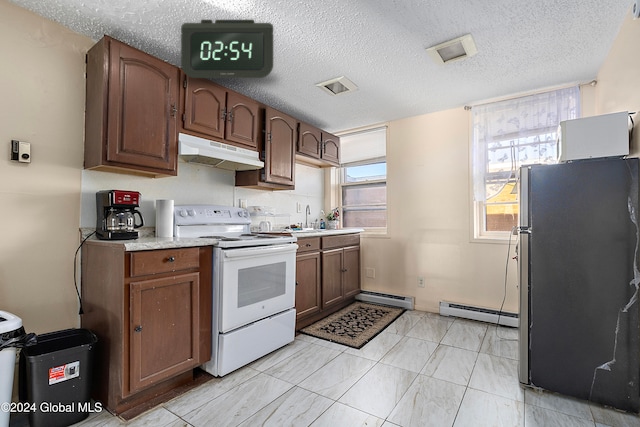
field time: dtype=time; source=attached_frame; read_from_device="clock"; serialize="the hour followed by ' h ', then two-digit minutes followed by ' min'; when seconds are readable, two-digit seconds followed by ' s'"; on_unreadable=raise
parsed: 2 h 54 min
